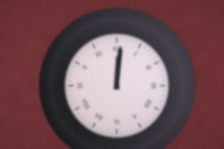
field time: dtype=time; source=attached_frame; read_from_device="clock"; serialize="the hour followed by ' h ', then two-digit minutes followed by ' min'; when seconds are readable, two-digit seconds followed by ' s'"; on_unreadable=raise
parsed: 12 h 01 min
